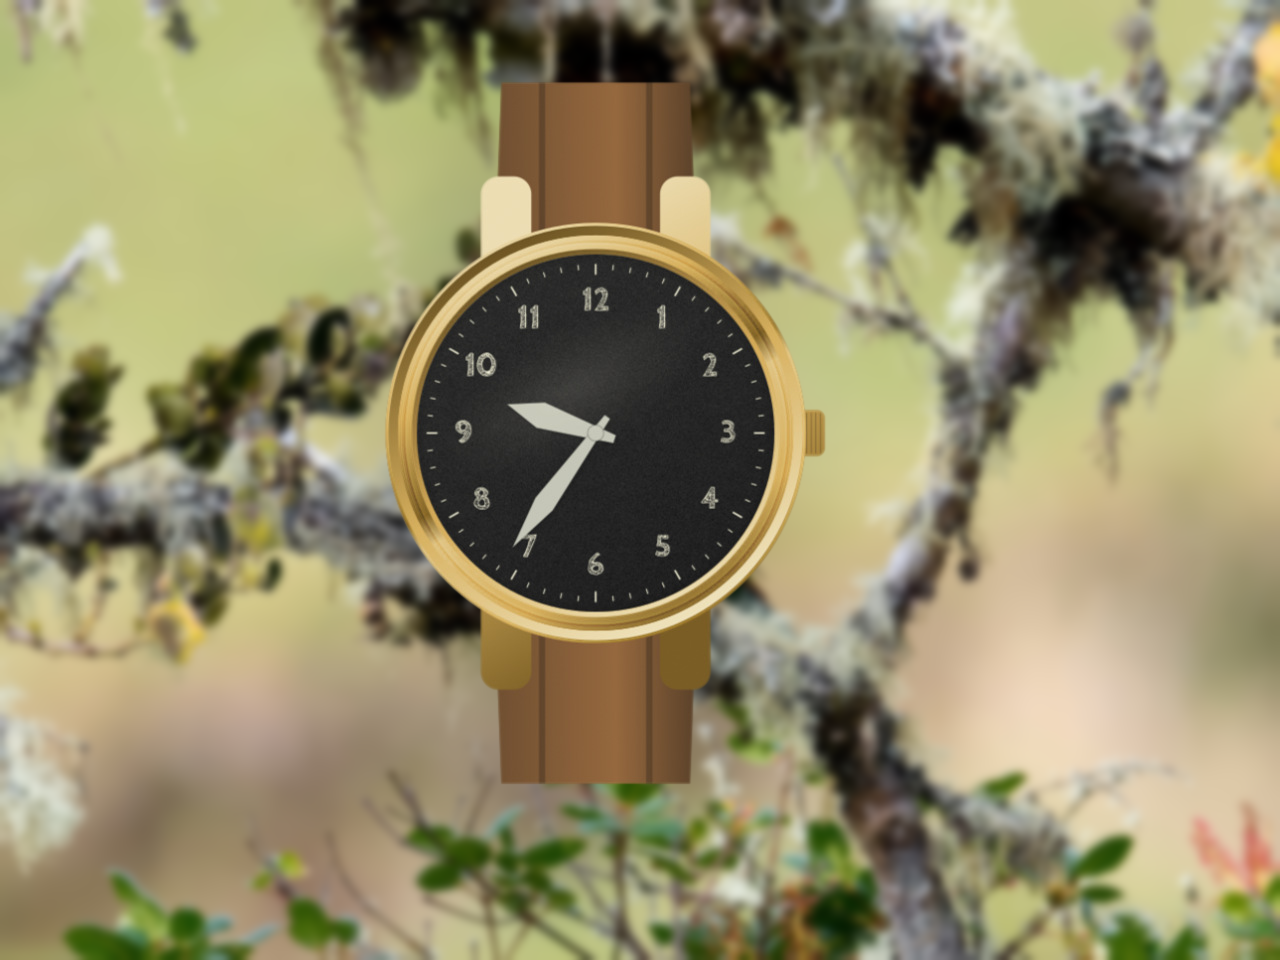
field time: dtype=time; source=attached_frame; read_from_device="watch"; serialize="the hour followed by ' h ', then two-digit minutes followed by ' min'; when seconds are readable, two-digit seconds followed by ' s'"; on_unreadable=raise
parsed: 9 h 36 min
